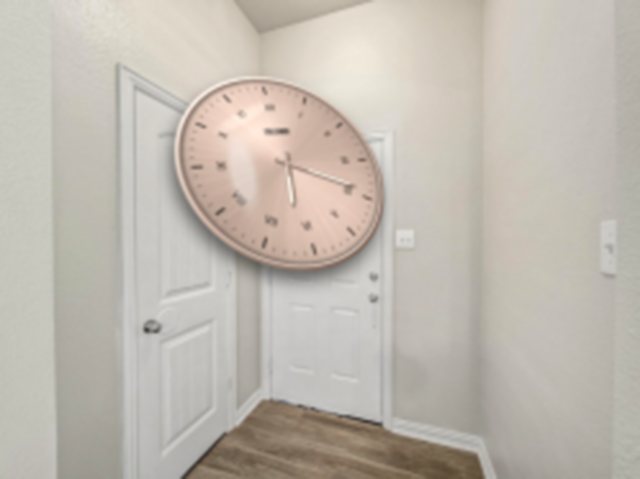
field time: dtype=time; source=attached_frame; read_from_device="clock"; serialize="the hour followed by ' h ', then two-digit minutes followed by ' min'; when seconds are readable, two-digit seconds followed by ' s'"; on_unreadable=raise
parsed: 6 h 19 min
